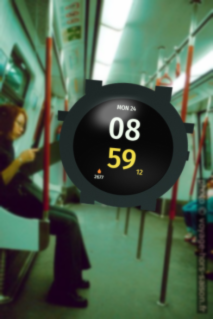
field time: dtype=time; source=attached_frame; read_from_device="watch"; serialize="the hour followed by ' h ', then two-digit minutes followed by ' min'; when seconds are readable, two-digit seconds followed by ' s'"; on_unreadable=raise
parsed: 8 h 59 min
